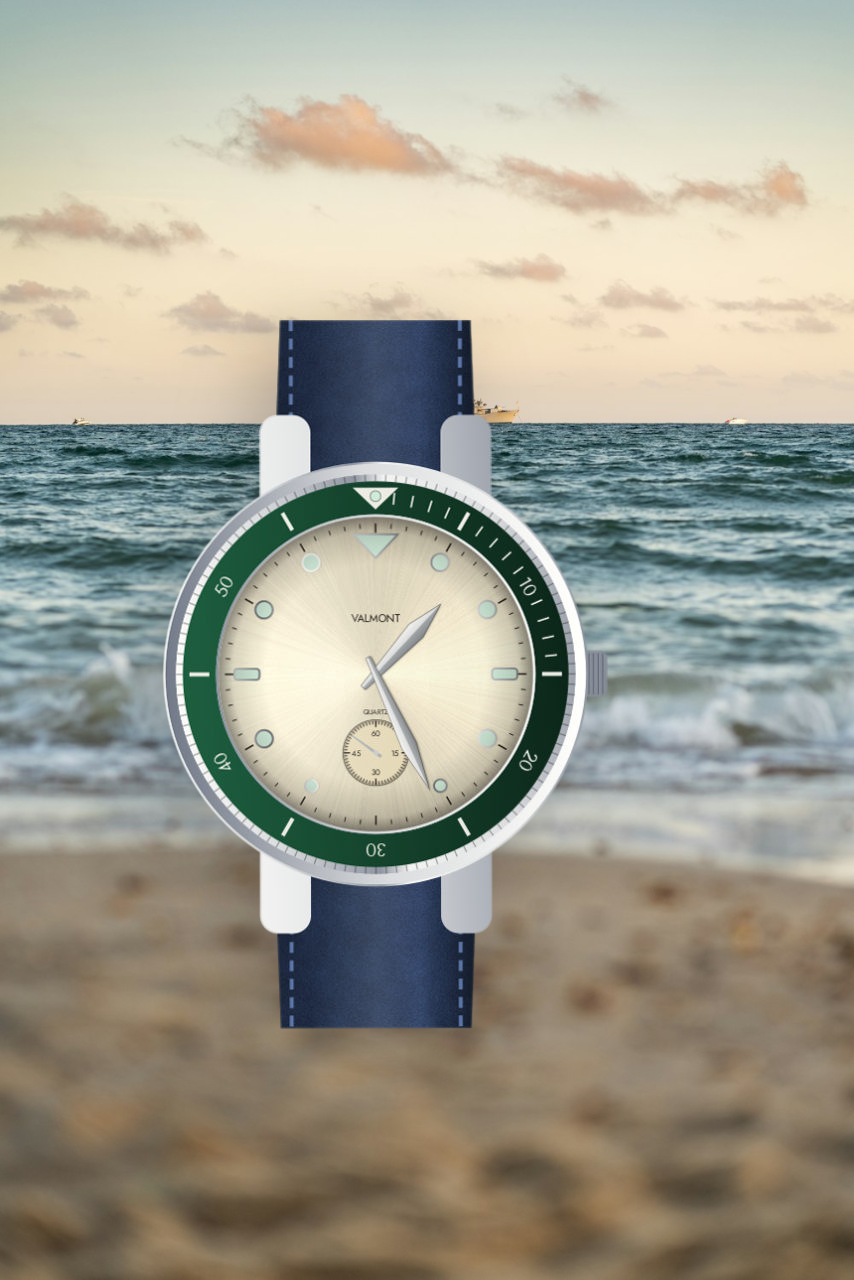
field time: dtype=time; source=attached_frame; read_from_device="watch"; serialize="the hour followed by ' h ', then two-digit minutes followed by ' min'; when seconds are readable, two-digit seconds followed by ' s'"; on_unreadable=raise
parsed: 1 h 25 min 51 s
